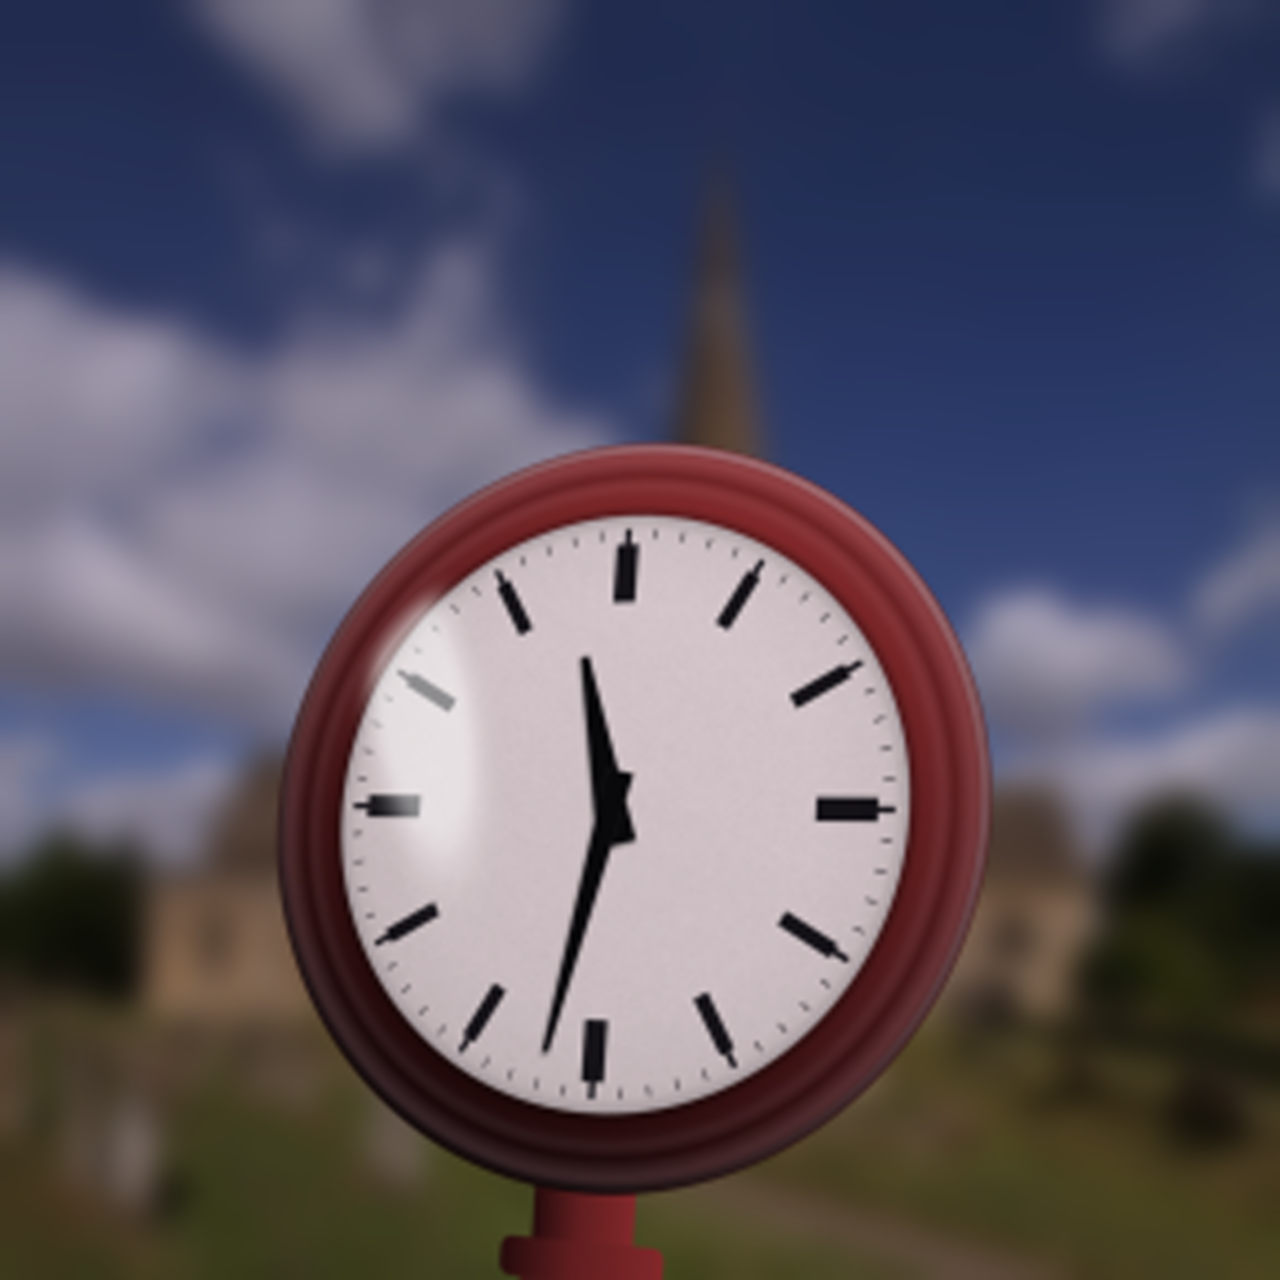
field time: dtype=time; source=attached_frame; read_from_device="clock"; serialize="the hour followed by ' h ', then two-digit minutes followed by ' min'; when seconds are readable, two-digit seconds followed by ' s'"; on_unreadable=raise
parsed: 11 h 32 min
